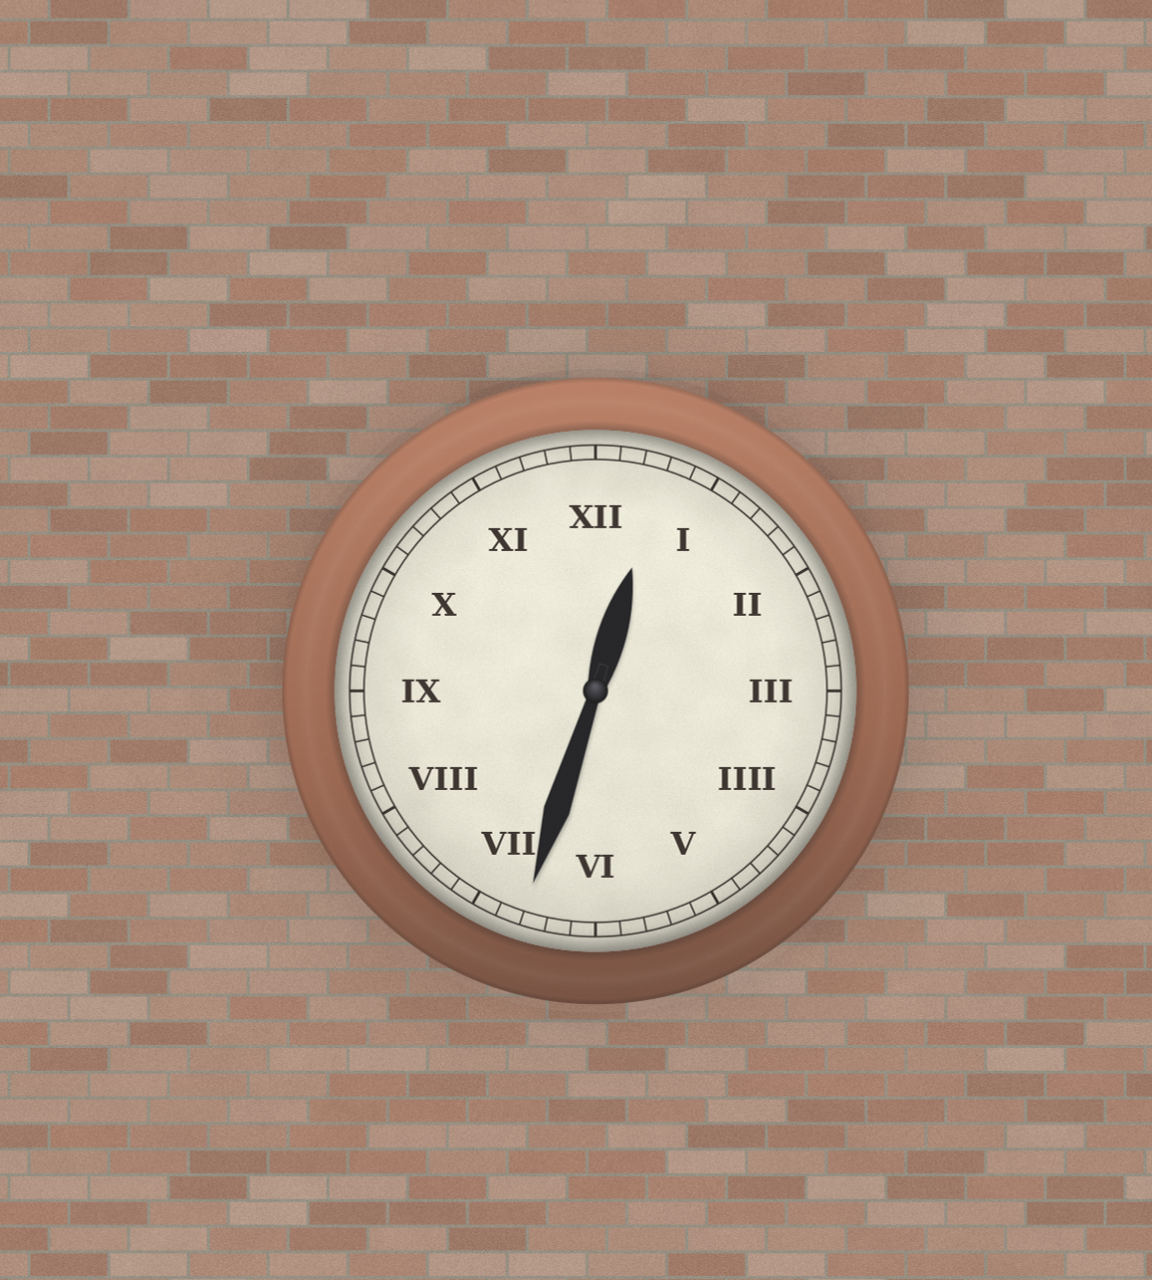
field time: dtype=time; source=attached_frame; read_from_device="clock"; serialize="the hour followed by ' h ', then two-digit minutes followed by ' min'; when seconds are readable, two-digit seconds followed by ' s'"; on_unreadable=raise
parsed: 12 h 33 min
